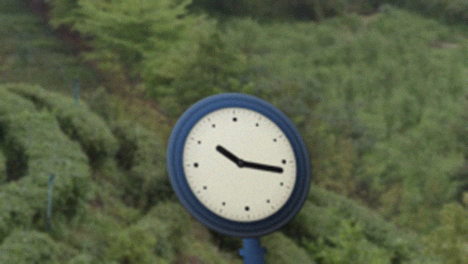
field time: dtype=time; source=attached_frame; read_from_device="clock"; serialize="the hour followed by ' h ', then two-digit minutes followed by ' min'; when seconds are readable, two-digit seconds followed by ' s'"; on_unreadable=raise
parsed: 10 h 17 min
